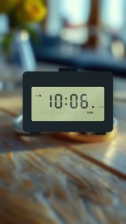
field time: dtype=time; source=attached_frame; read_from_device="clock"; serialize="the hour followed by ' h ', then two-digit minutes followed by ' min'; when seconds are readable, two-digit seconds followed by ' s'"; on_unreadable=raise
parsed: 10 h 06 min
